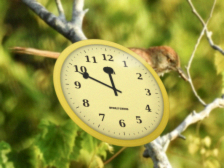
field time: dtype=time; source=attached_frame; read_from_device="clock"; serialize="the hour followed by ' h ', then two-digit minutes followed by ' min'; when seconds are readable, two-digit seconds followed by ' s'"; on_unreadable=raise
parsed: 11 h 49 min
